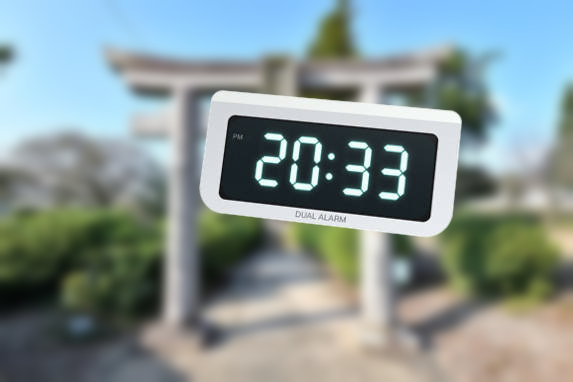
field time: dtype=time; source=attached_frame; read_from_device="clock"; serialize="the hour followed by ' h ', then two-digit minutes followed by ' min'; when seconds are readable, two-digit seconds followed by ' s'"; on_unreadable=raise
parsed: 20 h 33 min
